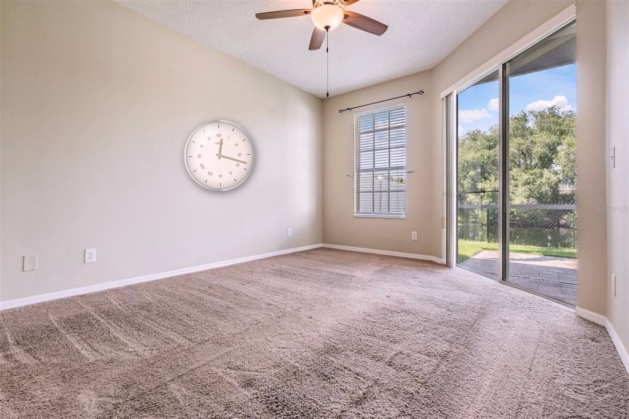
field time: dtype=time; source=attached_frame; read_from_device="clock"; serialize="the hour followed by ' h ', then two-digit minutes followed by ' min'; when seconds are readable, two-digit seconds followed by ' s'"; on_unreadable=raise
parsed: 12 h 18 min
